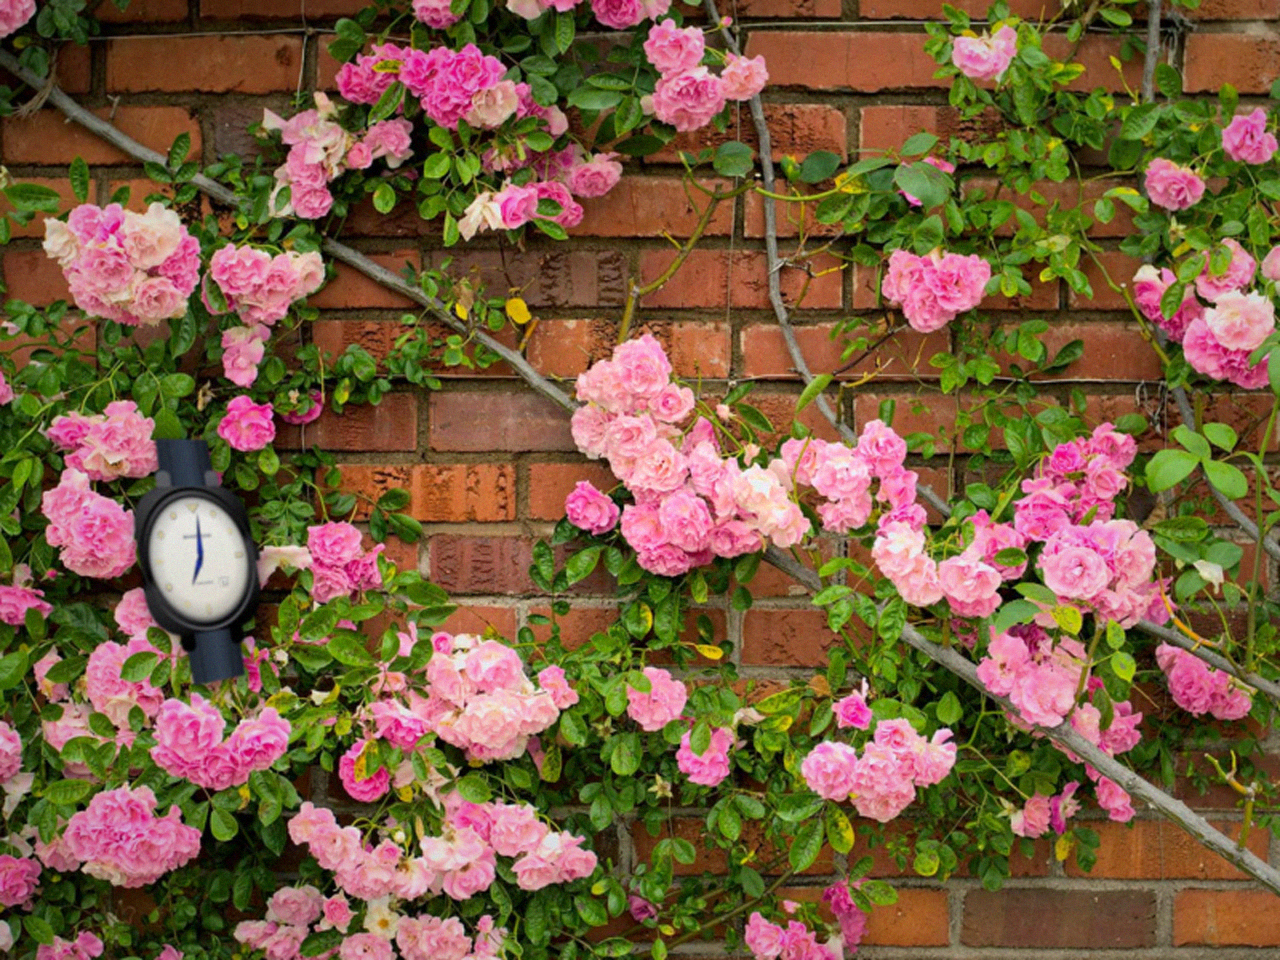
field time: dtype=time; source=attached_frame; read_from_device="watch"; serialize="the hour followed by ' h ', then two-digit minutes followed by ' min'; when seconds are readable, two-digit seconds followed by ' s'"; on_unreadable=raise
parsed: 7 h 01 min
